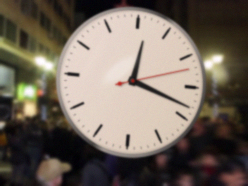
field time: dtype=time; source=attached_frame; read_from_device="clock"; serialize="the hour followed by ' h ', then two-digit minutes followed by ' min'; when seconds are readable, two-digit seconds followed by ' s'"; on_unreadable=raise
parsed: 12 h 18 min 12 s
